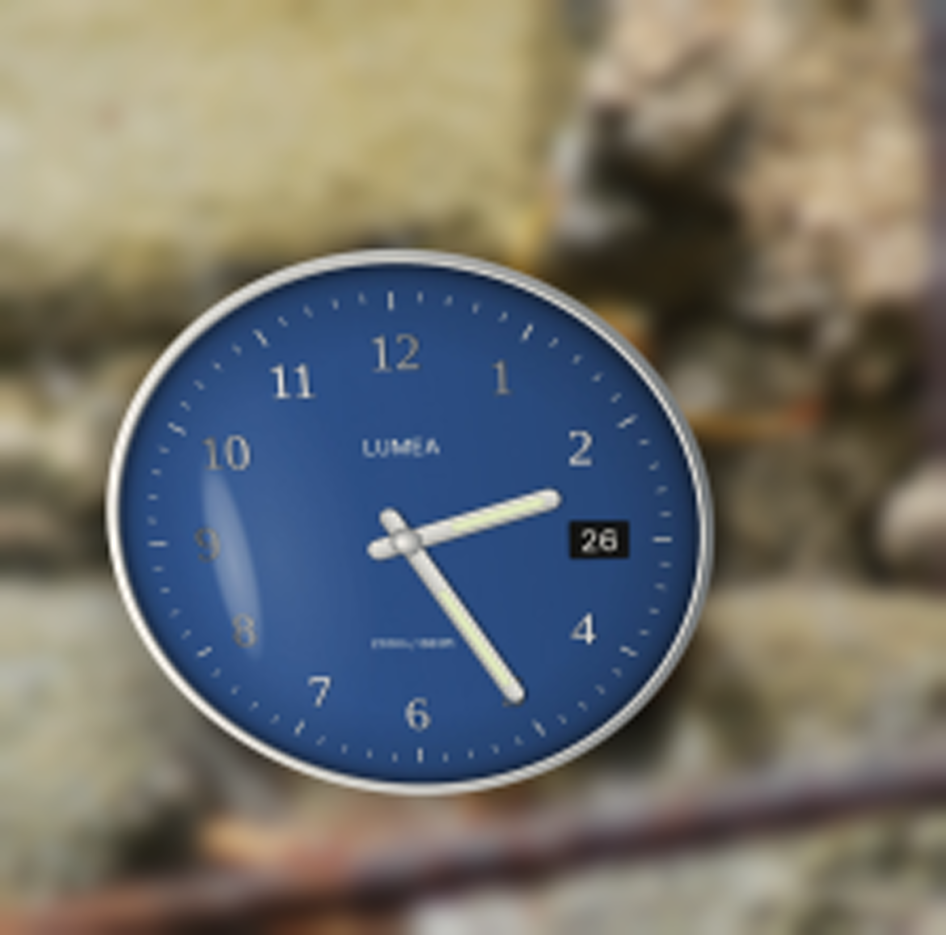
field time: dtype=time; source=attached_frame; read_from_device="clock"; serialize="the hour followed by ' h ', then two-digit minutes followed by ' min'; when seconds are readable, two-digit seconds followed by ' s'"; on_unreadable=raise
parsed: 2 h 25 min
